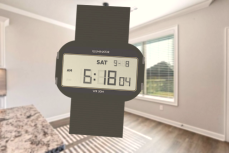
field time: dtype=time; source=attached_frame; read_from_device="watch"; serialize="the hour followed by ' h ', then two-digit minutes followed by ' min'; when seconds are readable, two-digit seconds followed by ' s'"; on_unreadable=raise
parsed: 6 h 18 min 04 s
